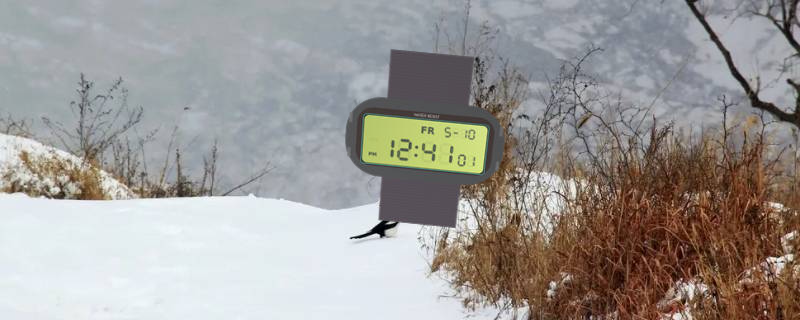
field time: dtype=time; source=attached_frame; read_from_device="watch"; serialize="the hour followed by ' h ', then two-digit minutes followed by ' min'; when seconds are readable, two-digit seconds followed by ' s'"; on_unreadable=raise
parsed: 12 h 41 min 01 s
